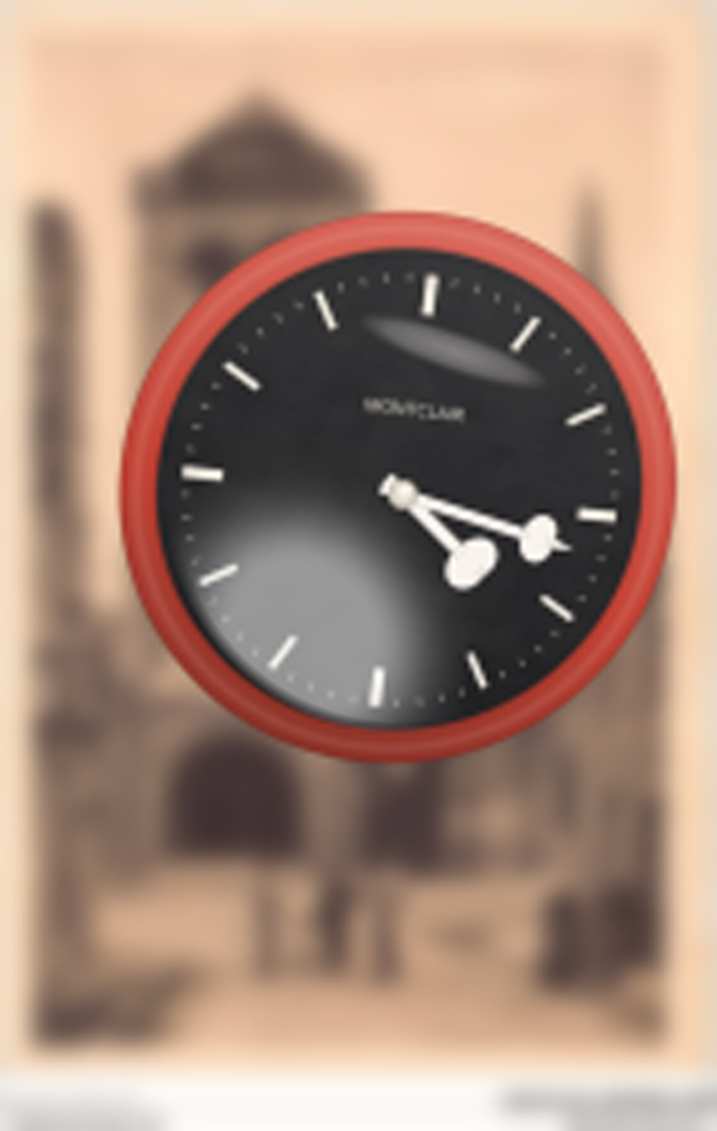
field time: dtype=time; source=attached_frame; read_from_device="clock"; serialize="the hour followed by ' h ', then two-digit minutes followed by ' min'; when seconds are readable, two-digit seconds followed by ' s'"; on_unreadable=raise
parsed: 4 h 17 min
